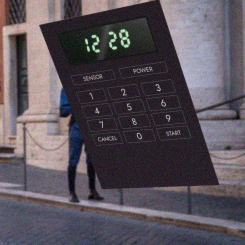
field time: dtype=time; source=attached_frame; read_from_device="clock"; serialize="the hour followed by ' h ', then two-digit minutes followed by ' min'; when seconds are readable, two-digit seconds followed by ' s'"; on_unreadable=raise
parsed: 12 h 28 min
